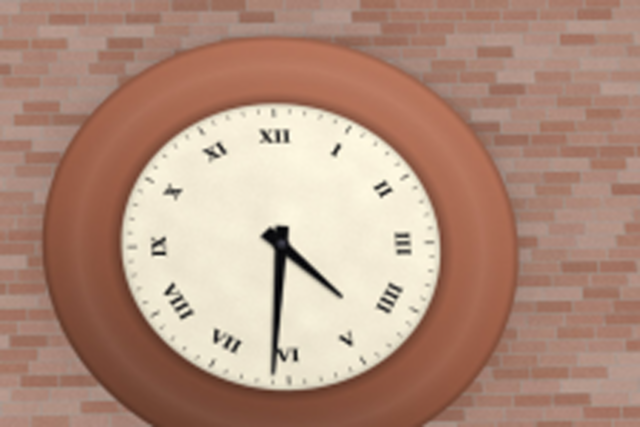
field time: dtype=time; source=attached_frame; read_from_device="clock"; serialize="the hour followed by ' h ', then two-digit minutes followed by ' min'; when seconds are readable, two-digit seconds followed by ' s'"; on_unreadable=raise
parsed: 4 h 31 min
